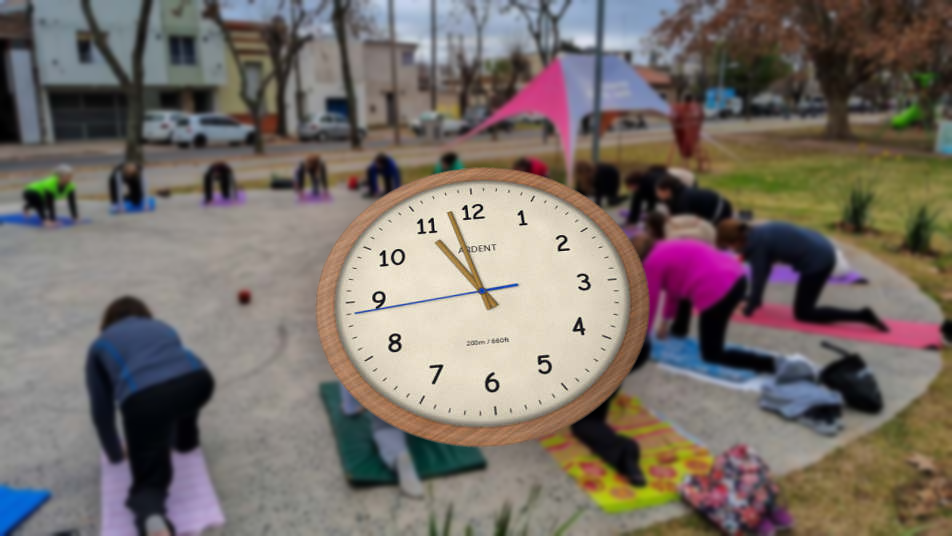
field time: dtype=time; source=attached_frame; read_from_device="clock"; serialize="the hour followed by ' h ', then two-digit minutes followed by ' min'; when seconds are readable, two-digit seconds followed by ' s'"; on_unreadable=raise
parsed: 10 h 57 min 44 s
